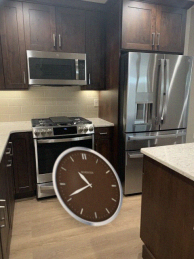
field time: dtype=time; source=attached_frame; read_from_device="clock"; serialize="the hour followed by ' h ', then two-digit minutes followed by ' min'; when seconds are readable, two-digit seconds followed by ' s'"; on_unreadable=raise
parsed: 10 h 41 min
